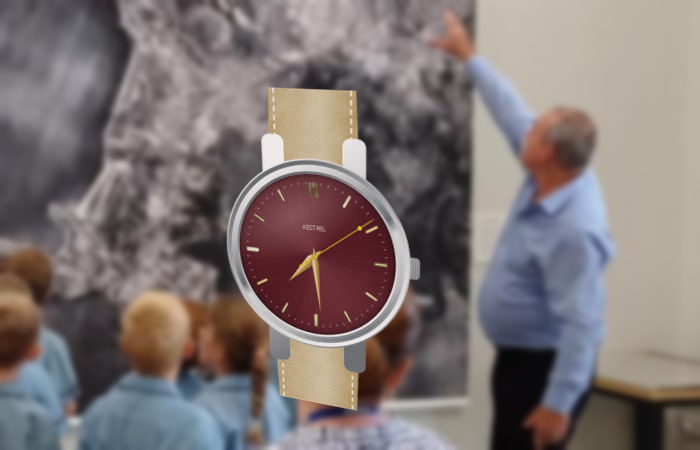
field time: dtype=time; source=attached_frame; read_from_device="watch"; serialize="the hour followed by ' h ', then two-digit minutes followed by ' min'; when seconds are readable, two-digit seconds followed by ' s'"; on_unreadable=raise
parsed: 7 h 29 min 09 s
